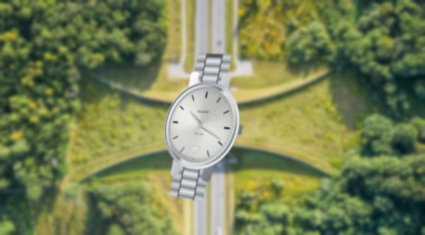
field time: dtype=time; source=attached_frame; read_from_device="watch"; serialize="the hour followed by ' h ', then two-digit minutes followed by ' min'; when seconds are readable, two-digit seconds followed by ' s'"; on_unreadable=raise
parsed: 10 h 19 min
